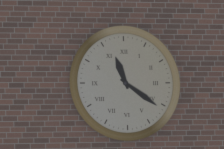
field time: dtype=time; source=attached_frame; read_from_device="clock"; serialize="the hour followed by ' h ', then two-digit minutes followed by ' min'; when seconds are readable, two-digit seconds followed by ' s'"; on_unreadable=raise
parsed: 11 h 21 min
